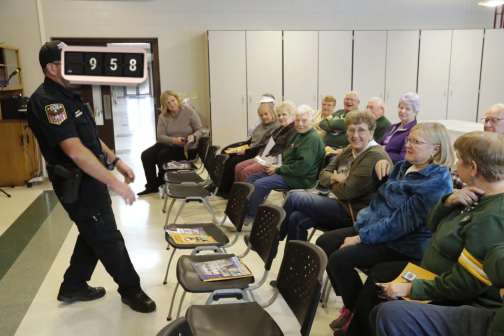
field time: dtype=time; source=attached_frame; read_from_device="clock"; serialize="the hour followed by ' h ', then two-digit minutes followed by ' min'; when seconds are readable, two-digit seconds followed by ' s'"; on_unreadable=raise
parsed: 9 h 58 min
